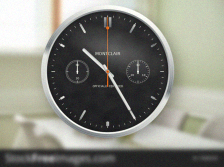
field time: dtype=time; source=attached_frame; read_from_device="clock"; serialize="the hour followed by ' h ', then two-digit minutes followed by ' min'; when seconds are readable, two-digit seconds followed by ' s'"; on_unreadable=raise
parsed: 10 h 25 min
